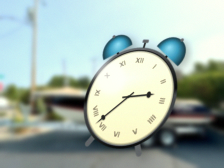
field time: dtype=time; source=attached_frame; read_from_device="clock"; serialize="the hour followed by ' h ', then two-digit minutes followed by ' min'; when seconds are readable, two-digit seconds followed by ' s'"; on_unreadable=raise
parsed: 2 h 37 min
